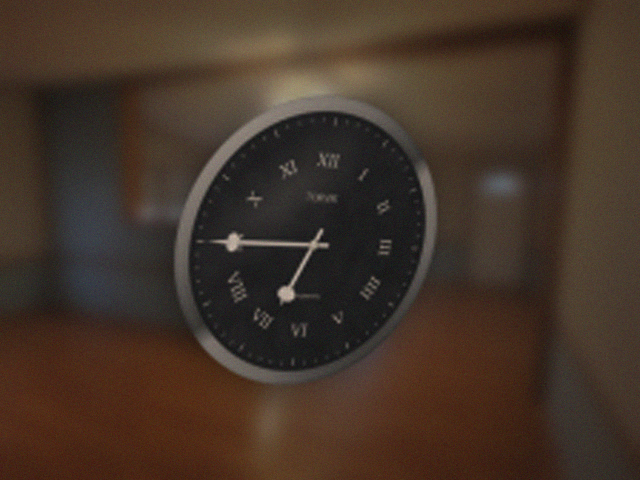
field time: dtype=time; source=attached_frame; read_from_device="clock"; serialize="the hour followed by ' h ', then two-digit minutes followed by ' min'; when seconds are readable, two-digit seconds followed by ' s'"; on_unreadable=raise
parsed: 6 h 45 min
